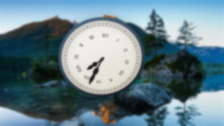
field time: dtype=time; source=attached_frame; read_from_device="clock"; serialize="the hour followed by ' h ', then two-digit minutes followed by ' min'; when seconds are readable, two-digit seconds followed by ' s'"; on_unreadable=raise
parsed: 7 h 33 min
